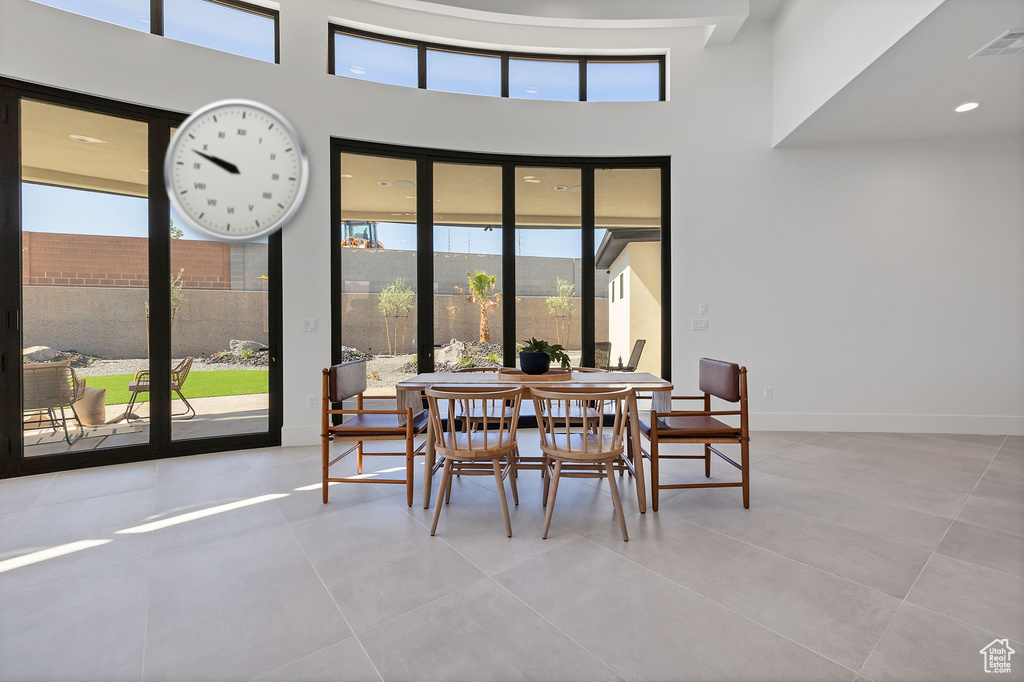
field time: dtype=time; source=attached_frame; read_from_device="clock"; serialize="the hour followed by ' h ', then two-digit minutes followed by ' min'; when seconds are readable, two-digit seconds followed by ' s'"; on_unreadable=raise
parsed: 9 h 48 min
